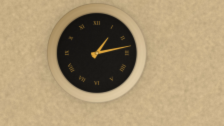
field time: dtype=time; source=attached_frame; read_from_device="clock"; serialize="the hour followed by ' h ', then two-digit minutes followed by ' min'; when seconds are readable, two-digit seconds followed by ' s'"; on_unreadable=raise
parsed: 1 h 13 min
